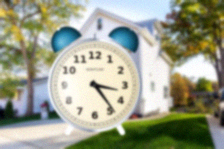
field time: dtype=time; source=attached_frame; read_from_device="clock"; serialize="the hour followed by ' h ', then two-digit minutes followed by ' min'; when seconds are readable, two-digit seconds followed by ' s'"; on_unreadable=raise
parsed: 3 h 24 min
